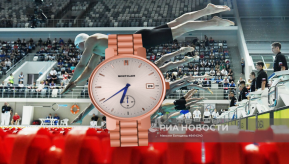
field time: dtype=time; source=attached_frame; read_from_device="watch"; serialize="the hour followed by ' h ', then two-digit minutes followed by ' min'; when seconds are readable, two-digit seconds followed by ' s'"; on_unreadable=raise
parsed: 6 h 39 min
